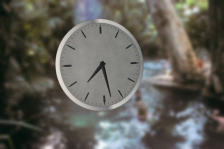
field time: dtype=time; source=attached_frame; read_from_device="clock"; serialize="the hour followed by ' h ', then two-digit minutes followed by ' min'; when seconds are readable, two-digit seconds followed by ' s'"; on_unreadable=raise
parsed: 7 h 28 min
